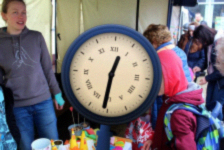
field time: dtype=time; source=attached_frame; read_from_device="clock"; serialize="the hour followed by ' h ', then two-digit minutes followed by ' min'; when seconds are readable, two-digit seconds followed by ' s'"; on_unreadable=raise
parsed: 12 h 31 min
